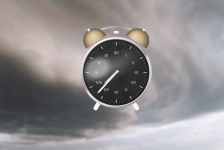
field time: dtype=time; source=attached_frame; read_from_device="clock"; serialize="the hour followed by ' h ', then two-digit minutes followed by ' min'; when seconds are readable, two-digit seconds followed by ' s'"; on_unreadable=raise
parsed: 7 h 37 min
